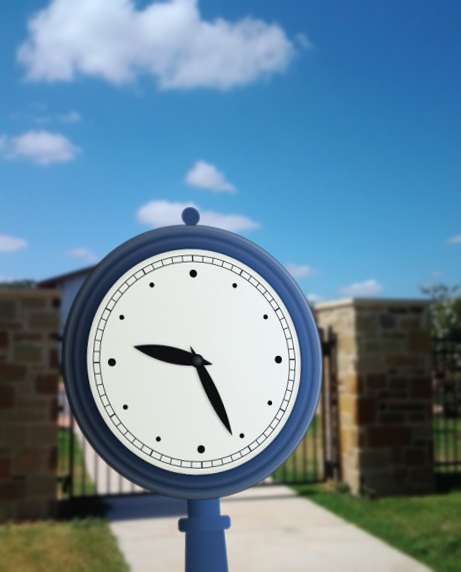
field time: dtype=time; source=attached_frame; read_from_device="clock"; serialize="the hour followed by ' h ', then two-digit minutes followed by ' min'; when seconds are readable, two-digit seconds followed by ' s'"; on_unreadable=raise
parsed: 9 h 26 min
